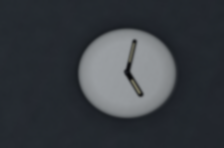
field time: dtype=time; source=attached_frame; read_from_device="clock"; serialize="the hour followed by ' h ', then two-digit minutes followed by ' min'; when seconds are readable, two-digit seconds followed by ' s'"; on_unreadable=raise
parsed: 5 h 02 min
